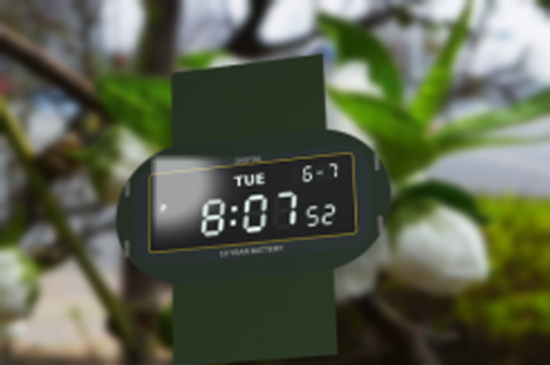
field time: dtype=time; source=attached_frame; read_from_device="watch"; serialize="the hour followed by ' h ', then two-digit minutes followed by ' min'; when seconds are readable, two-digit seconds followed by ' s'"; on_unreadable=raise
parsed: 8 h 07 min 52 s
